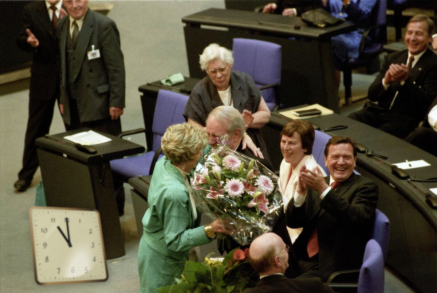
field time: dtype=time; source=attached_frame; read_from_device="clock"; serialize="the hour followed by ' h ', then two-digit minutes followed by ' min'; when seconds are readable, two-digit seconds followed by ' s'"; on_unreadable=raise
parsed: 11 h 00 min
